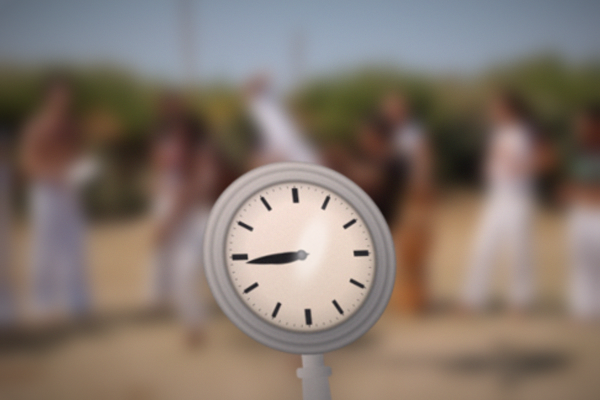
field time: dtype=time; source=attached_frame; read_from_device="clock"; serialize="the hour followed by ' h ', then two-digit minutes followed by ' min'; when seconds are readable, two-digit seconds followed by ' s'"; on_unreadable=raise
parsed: 8 h 44 min
